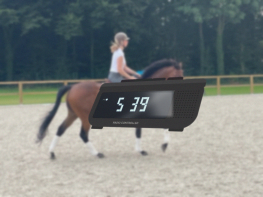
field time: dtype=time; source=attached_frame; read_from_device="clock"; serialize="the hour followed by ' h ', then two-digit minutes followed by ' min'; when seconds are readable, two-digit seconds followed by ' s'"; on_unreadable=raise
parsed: 5 h 39 min
